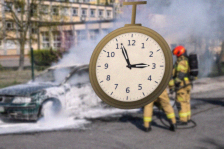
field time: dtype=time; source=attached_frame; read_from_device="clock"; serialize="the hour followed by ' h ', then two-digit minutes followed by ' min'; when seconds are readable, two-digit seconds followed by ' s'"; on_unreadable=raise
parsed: 2 h 56 min
